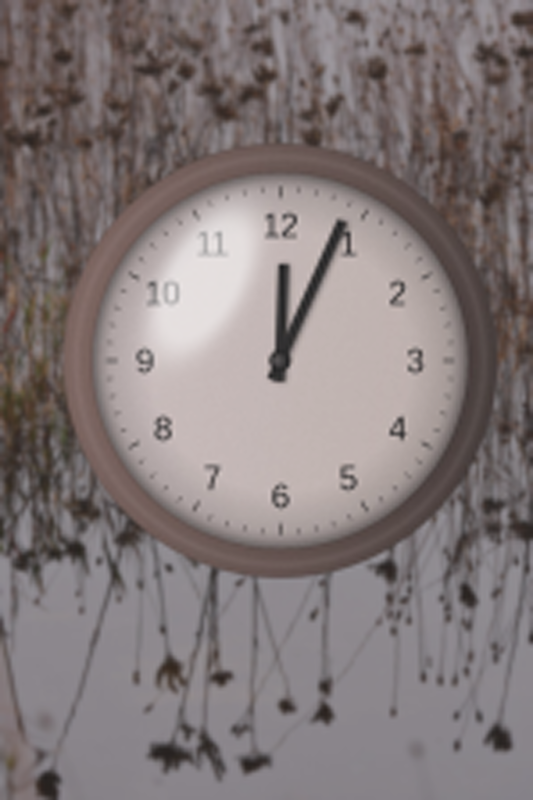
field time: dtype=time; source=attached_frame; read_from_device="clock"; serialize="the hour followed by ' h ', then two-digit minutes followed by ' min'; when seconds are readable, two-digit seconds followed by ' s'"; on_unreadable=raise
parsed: 12 h 04 min
